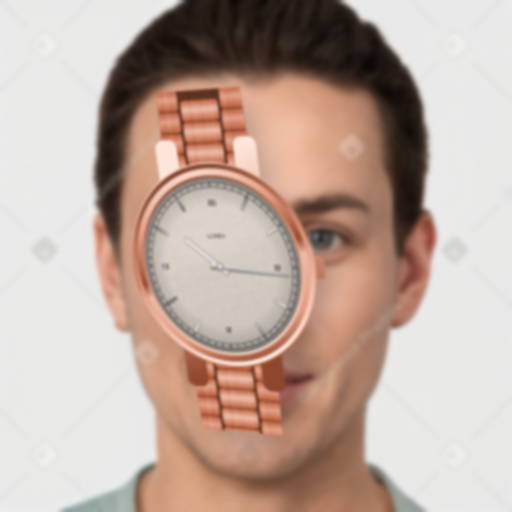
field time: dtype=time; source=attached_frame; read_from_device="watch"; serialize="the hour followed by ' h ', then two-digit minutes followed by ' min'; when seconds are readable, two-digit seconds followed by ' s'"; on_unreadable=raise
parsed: 10 h 16 min
